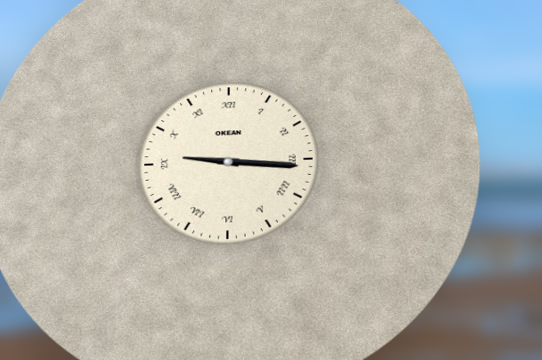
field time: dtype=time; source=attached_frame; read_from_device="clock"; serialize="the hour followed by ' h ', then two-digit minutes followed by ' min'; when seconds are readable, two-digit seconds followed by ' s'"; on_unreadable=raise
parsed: 9 h 16 min
